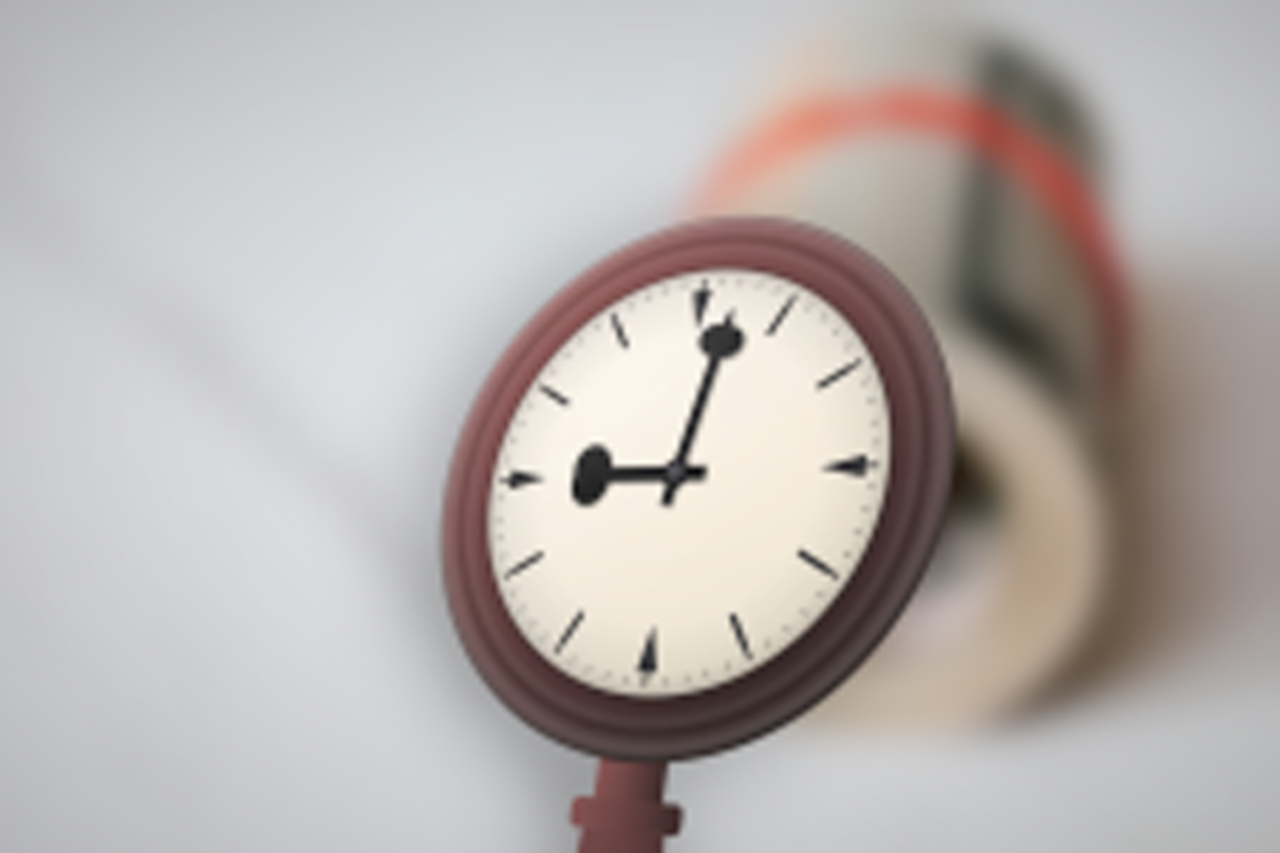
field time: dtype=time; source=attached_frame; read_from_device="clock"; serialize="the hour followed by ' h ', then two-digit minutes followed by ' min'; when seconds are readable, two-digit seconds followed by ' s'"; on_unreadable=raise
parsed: 9 h 02 min
